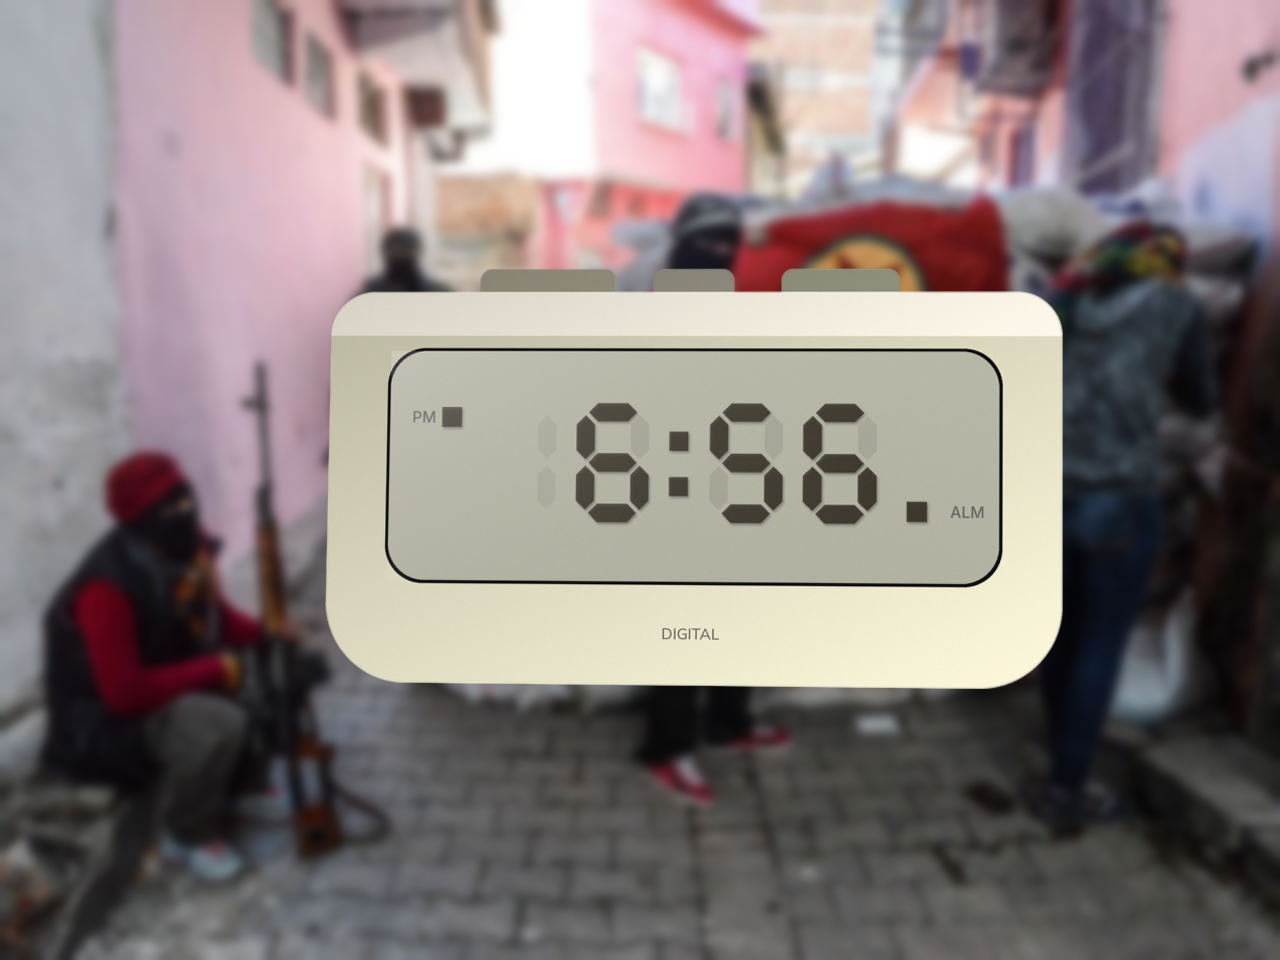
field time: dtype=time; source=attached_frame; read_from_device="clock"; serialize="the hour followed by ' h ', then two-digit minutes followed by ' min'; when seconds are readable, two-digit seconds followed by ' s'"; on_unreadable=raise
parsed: 6 h 56 min
